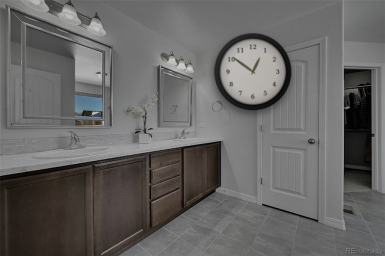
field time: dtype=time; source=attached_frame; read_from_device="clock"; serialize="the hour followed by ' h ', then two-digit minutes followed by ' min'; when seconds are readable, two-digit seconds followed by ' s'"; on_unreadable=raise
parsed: 12 h 51 min
